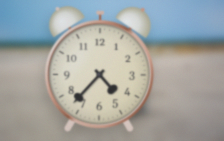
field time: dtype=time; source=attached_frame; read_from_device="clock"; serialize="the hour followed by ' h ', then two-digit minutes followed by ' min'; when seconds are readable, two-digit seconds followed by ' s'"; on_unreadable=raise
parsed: 4 h 37 min
